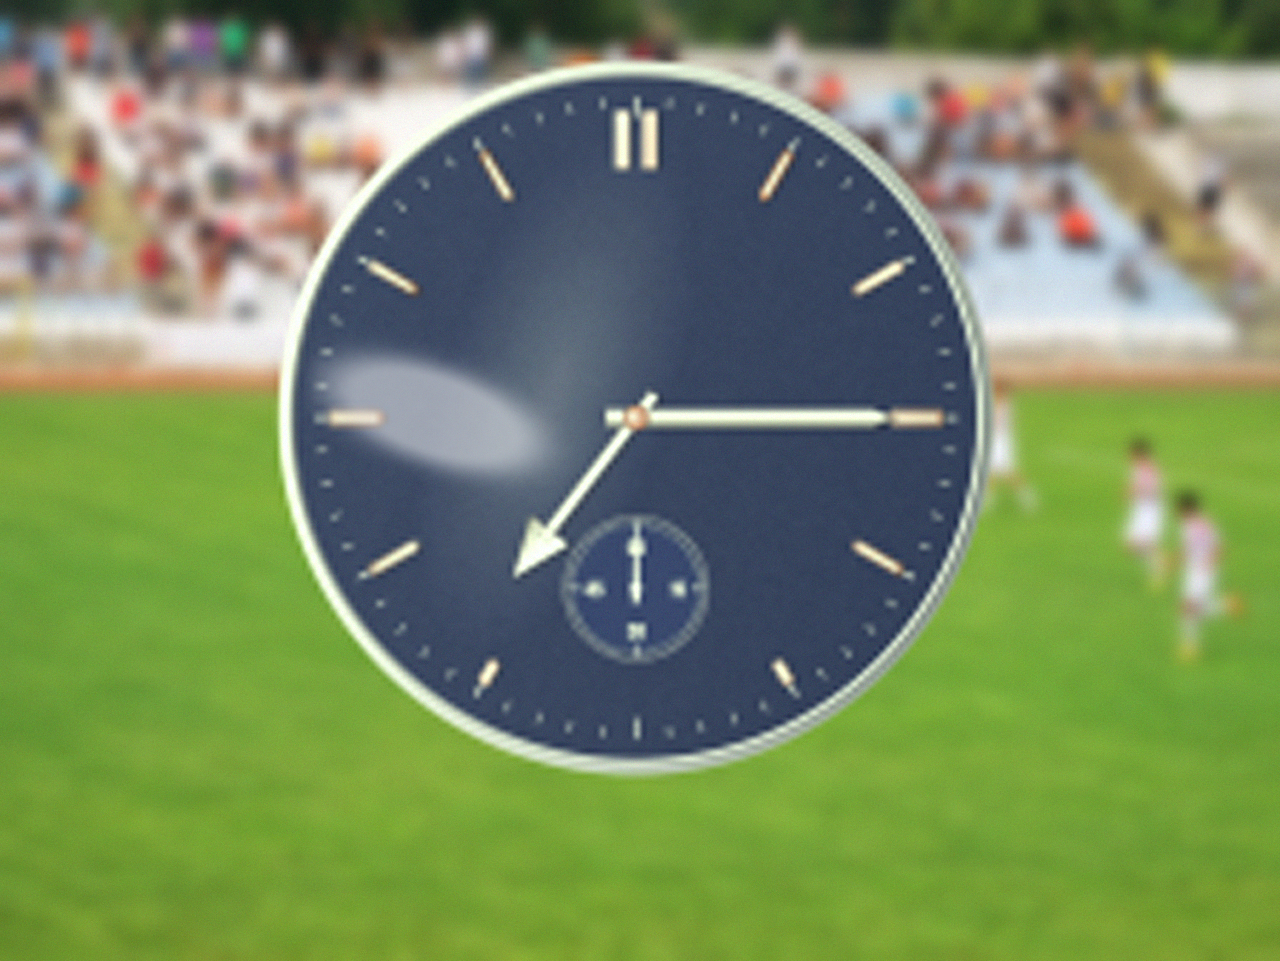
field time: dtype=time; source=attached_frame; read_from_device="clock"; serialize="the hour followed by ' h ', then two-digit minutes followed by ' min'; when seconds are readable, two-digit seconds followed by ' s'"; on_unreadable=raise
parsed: 7 h 15 min
